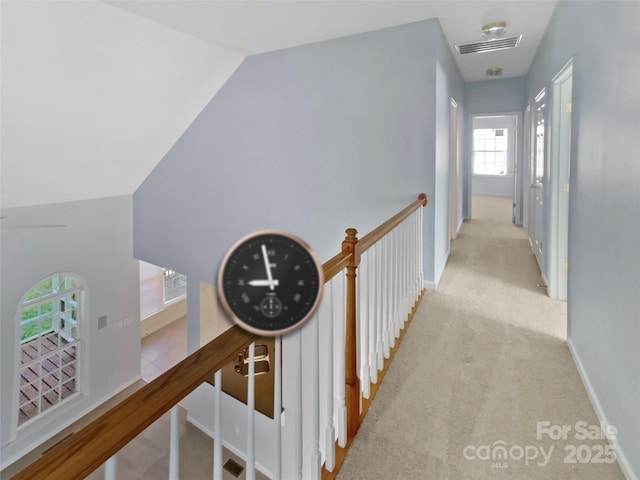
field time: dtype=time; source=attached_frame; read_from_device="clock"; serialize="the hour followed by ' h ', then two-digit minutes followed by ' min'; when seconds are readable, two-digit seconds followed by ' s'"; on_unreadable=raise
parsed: 8 h 58 min
